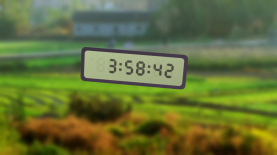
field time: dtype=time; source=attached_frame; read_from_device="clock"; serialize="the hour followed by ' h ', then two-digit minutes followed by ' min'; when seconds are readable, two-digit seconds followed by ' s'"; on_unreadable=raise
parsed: 3 h 58 min 42 s
